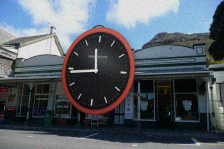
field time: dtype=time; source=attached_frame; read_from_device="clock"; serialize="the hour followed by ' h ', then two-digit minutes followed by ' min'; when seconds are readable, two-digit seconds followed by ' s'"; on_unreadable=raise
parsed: 11 h 44 min
